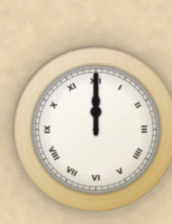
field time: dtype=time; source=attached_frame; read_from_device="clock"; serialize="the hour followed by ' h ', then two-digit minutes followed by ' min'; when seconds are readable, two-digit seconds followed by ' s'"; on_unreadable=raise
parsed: 12 h 00 min
